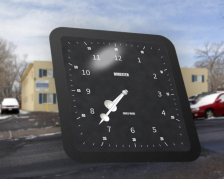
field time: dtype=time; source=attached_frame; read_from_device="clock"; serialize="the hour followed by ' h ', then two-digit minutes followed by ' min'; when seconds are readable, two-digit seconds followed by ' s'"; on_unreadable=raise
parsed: 7 h 37 min
